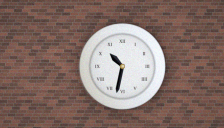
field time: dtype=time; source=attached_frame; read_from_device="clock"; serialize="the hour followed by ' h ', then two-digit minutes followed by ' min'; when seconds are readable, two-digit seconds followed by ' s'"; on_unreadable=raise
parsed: 10 h 32 min
